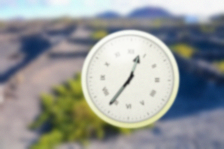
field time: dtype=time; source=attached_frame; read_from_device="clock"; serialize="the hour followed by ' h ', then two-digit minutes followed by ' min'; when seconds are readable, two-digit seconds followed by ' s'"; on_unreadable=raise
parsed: 12 h 36 min
